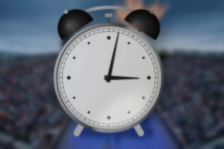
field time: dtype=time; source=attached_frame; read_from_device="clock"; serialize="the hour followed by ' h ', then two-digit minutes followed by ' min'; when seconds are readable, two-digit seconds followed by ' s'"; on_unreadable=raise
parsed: 3 h 02 min
